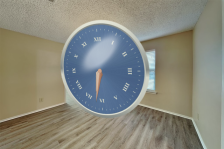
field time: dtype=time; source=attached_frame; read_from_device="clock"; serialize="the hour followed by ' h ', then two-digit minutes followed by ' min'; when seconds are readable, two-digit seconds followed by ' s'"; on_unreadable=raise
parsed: 6 h 32 min
